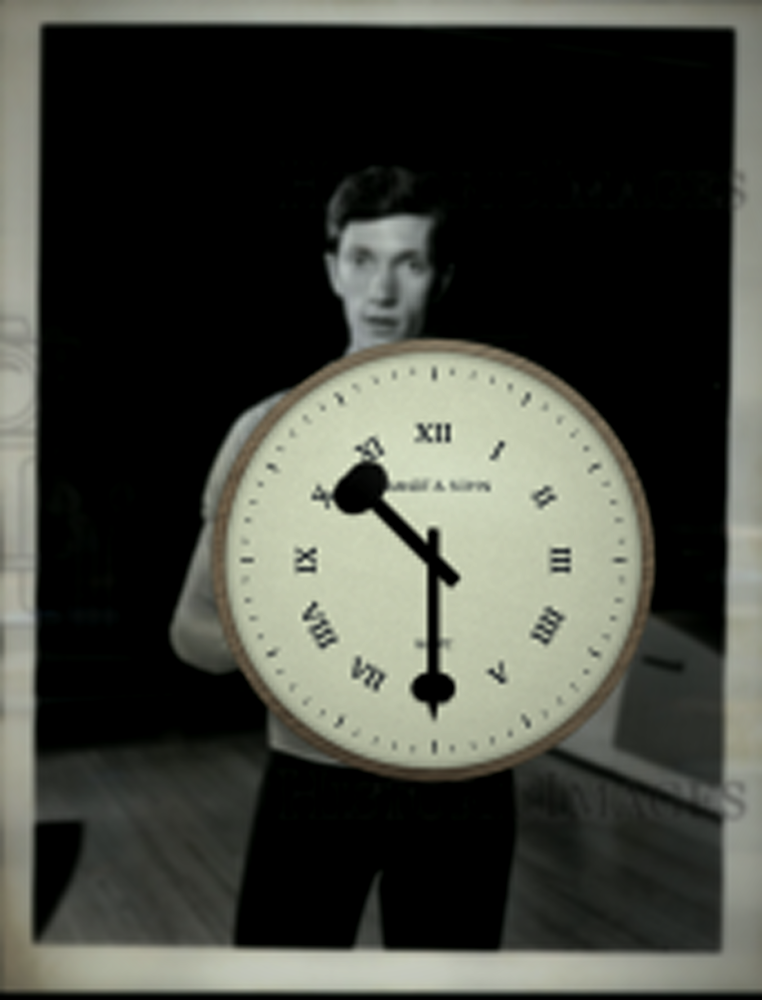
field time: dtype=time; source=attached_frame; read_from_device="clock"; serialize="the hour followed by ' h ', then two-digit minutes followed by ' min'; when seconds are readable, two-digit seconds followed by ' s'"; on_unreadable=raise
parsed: 10 h 30 min
